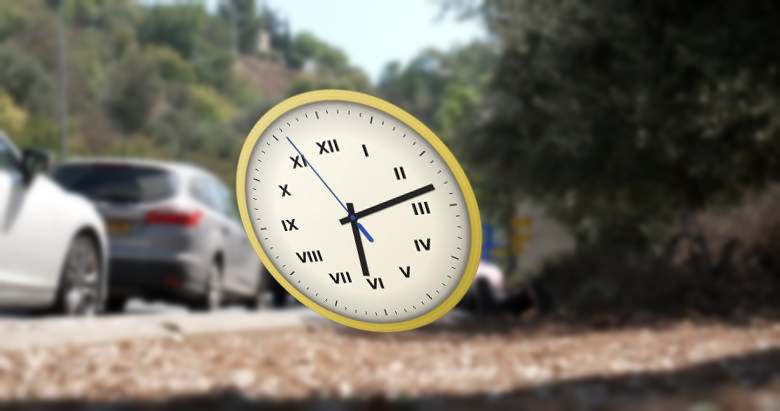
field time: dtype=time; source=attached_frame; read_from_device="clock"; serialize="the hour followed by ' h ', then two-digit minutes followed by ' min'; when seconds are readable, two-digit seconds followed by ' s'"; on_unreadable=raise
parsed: 6 h 12 min 56 s
